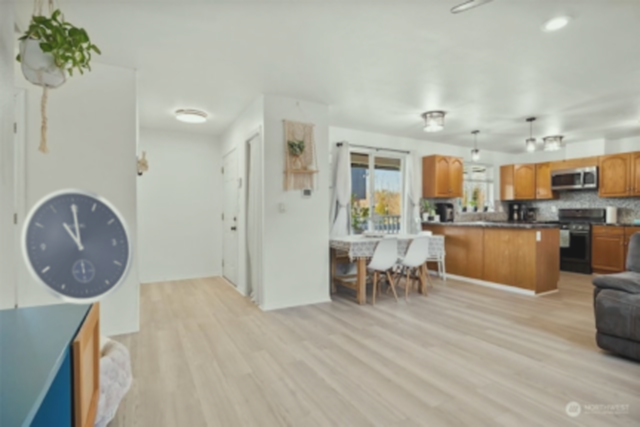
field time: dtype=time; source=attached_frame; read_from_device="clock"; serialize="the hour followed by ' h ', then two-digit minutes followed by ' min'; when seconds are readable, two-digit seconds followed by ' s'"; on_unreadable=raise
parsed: 11 h 00 min
